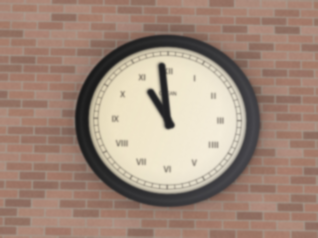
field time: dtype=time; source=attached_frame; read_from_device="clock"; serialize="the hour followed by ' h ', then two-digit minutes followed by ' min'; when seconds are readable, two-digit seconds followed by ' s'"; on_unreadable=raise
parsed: 10 h 59 min
